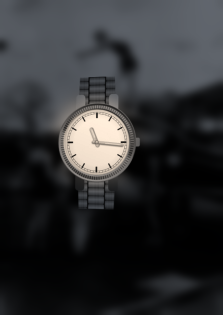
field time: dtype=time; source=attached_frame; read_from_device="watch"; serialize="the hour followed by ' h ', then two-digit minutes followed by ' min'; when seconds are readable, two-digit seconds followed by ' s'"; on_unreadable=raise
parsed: 11 h 16 min
